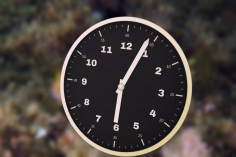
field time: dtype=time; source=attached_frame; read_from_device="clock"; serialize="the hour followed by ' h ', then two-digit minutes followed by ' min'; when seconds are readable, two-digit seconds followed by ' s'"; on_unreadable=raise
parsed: 6 h 04 min
